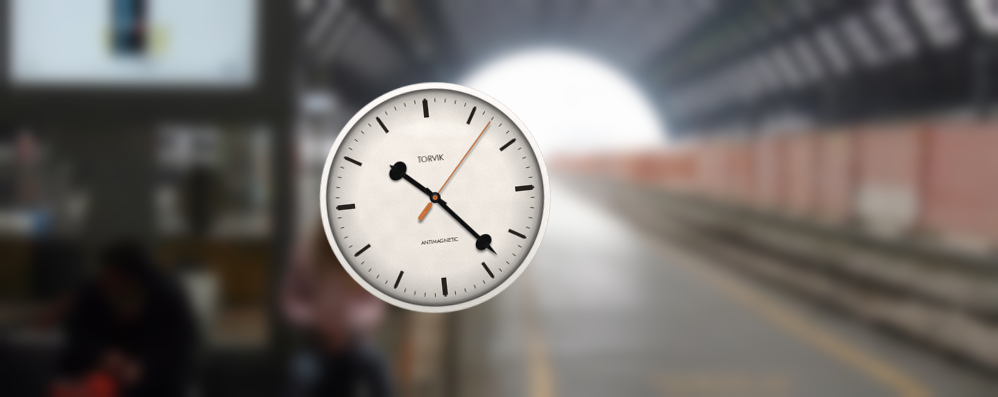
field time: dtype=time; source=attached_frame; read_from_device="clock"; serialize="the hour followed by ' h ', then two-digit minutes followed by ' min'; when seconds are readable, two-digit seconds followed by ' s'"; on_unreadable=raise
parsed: 10 h 23 min 07 s
